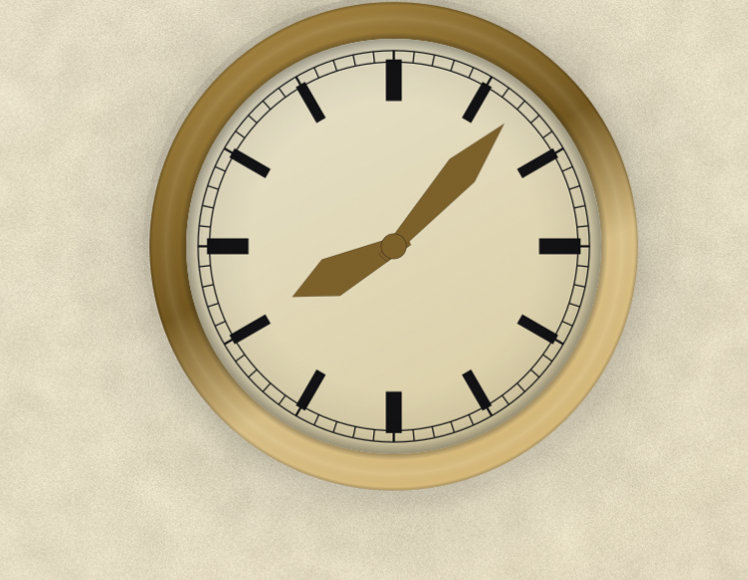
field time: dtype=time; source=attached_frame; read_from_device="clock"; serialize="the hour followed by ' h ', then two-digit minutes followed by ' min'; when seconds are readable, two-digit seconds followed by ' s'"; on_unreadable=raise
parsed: 8 h 07 min
